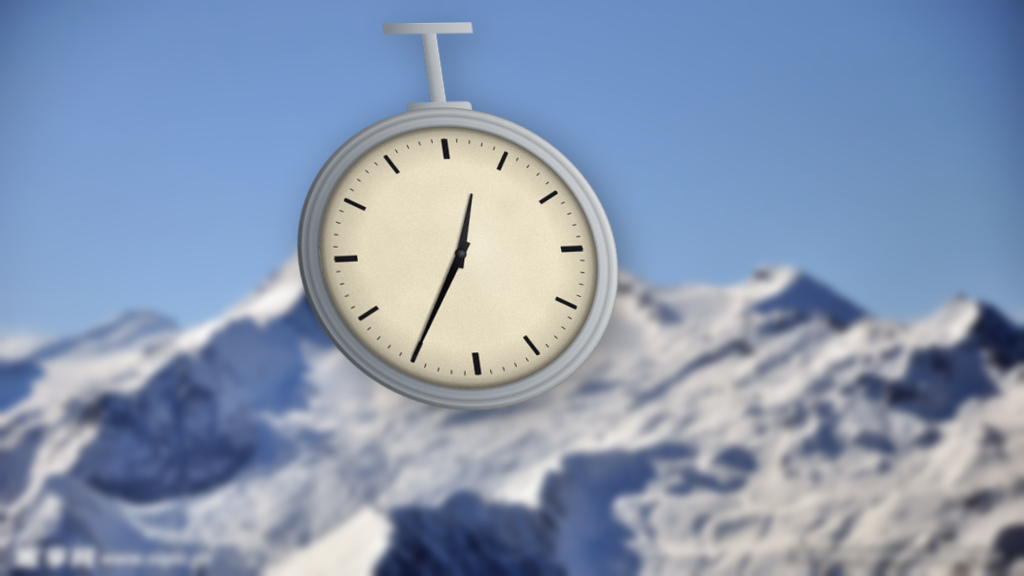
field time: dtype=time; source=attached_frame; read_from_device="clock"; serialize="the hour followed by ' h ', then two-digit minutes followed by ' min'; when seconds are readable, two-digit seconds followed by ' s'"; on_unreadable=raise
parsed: 12 h 35 min
